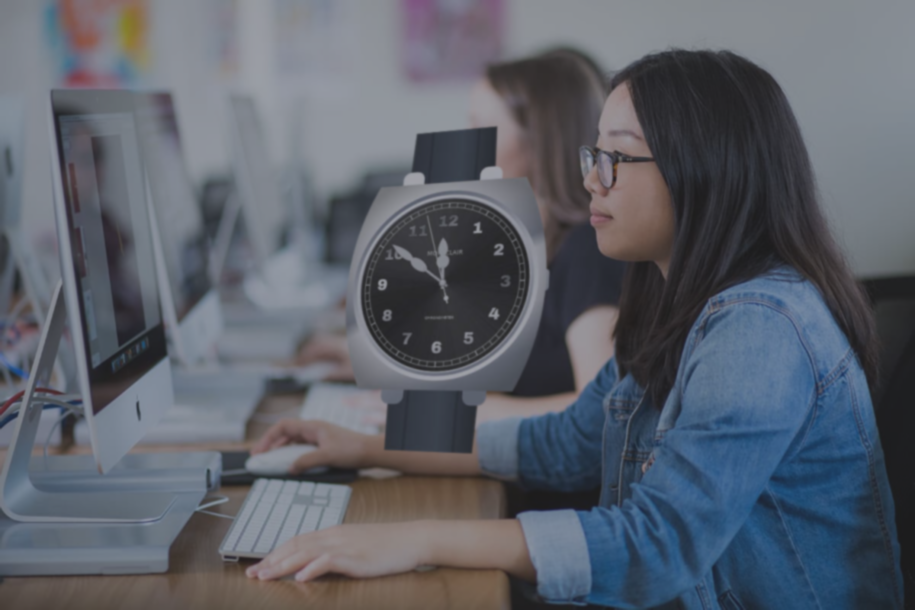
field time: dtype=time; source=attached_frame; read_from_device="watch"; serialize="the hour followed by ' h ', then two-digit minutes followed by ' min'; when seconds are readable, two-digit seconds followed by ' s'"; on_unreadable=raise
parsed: 11 h 50 min 57 s
